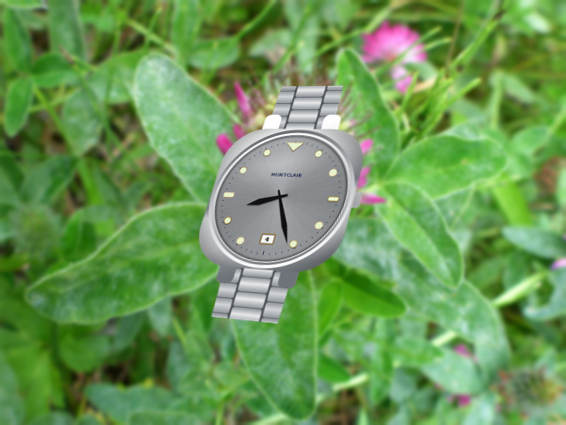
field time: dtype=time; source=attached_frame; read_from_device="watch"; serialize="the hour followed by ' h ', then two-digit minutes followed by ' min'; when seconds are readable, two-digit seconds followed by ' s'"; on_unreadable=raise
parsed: 8 h 26 min
